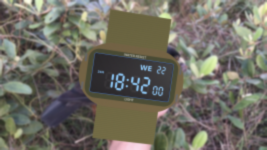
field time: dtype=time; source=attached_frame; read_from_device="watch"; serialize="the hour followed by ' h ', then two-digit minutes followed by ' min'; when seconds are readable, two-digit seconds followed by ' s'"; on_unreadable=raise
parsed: 18 h 42 min 00 s
